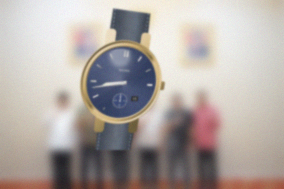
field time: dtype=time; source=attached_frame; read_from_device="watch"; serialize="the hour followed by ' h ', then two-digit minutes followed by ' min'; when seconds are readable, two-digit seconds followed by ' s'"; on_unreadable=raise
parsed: 8 h 43 min
